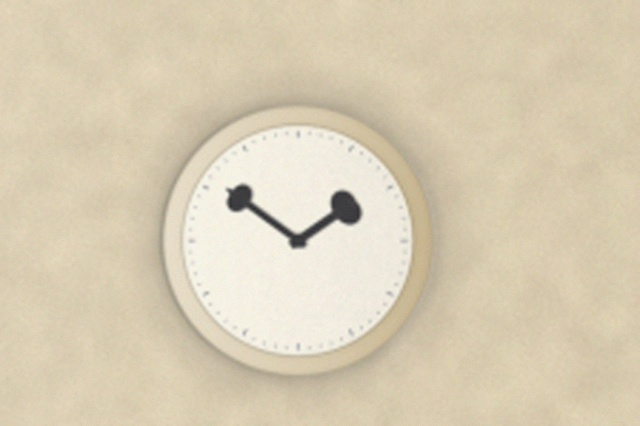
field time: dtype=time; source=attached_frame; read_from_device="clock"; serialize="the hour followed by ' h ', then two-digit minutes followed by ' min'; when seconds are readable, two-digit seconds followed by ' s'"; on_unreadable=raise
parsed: 1 h 51 min
